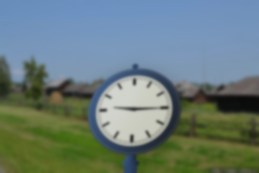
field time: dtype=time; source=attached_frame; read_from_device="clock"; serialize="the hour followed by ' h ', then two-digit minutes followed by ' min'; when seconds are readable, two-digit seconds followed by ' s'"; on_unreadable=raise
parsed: 9 h 15 min
